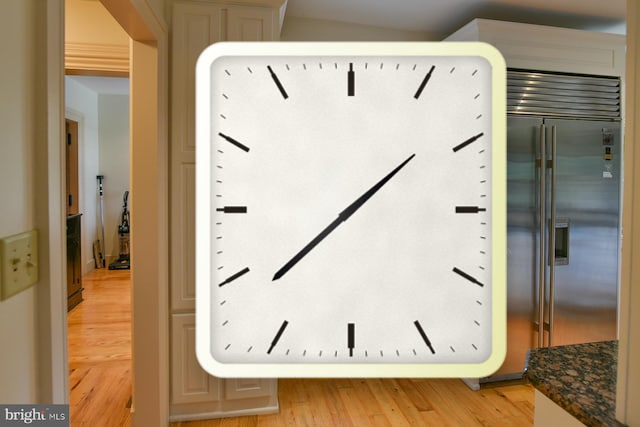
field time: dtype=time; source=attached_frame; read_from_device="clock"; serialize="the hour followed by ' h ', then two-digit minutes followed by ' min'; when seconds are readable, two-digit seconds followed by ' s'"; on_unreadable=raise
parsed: 1 h 38 min
